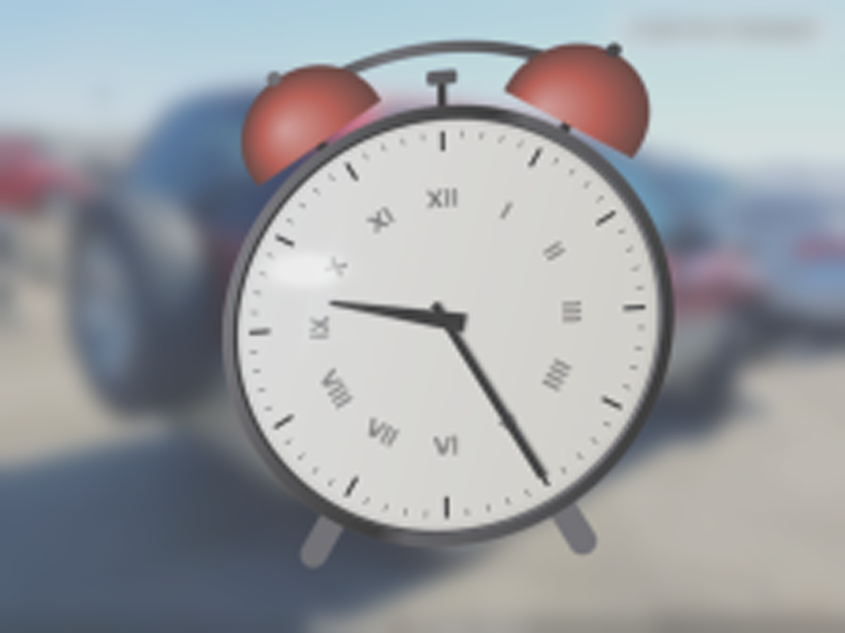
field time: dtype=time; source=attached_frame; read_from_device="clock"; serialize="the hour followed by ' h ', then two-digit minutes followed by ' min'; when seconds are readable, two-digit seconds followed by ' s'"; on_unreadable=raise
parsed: 9 h 25 min
